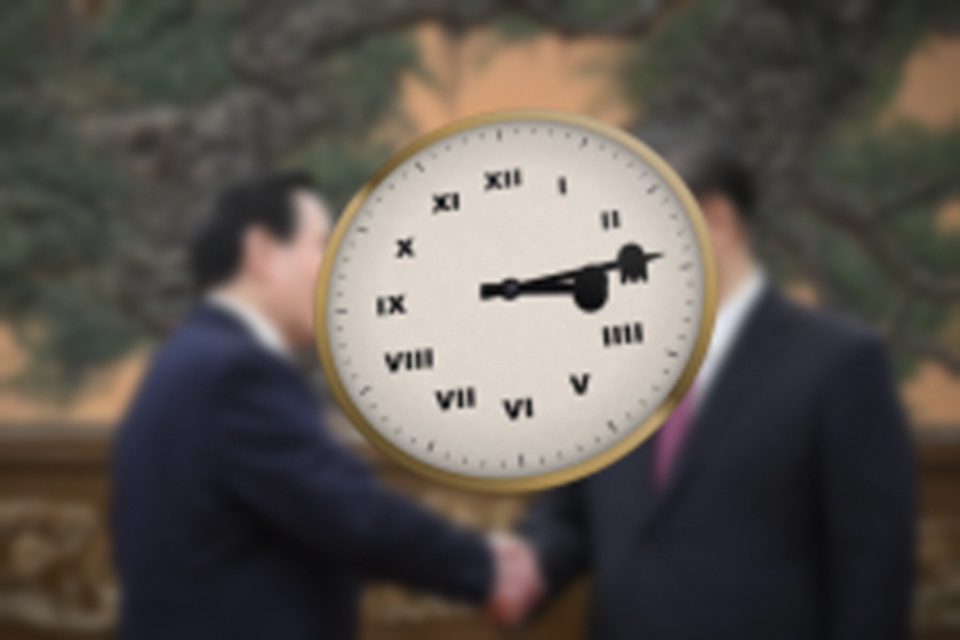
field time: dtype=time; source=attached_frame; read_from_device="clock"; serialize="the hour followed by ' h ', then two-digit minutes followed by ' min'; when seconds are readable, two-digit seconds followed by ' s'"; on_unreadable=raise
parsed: 3 h 14 min
